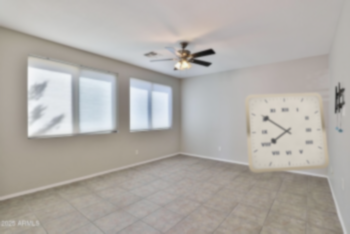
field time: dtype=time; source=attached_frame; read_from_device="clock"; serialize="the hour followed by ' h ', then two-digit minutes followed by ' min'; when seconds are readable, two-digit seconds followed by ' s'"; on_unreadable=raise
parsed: 7 h 51 min
